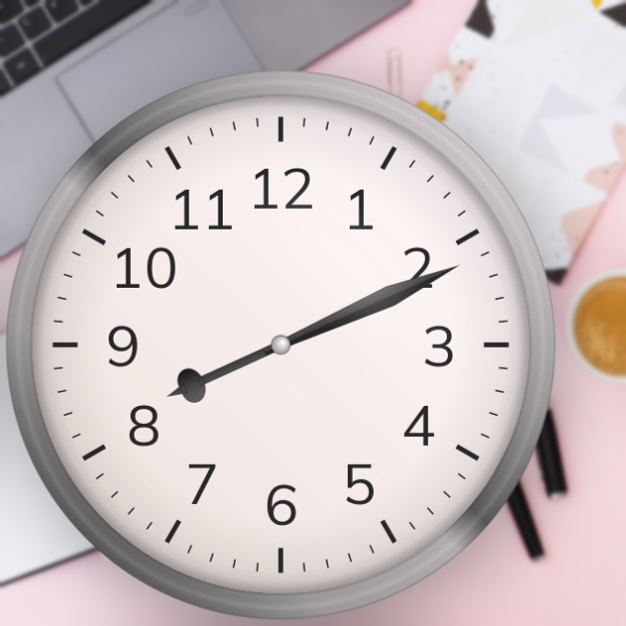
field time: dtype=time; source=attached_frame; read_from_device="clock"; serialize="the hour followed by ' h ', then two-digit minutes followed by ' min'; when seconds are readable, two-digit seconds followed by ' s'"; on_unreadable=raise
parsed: 8 h 11 min
